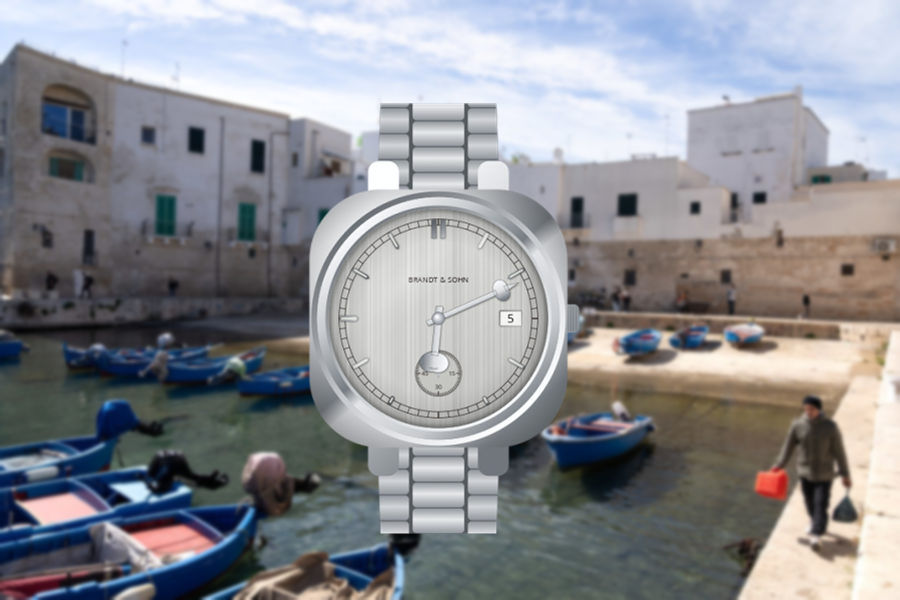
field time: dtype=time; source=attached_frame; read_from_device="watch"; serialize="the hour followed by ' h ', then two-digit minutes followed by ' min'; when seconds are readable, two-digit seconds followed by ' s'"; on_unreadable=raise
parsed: 6 h 11 min
